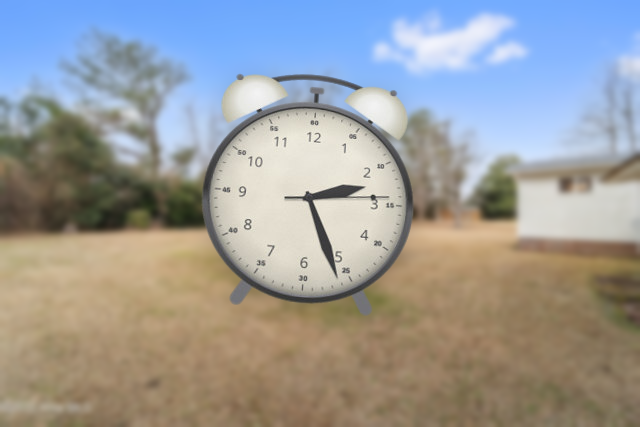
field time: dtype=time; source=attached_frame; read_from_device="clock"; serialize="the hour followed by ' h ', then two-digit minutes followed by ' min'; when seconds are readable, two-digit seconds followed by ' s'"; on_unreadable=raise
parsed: 2 h 26 min 14 s
